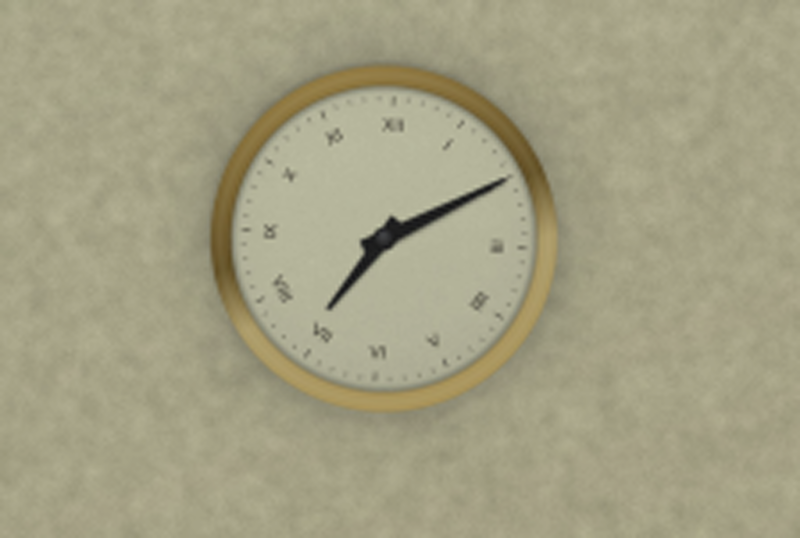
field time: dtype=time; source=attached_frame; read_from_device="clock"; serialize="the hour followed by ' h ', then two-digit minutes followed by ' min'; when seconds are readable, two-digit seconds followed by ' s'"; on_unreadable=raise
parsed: 7 h 10 min
